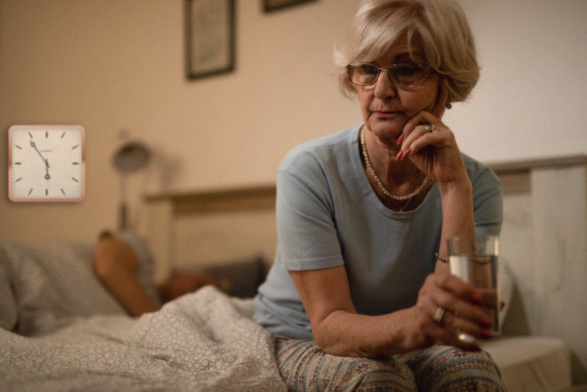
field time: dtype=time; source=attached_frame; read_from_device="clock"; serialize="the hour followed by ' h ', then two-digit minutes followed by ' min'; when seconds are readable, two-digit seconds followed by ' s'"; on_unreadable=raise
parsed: 5 h 54 min
